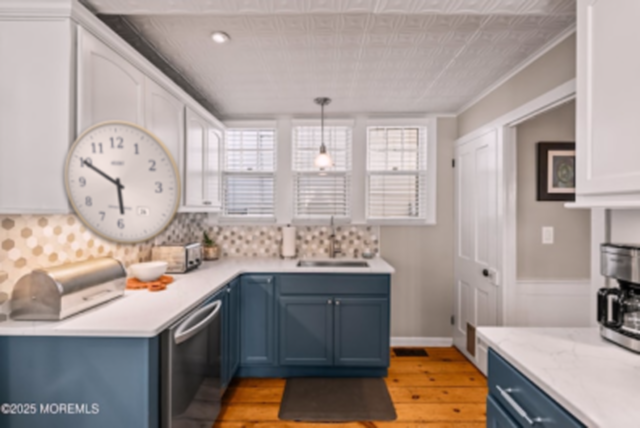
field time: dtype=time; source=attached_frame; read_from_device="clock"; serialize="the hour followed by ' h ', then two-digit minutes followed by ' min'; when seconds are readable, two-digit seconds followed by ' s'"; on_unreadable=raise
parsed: 5 h 50 min
